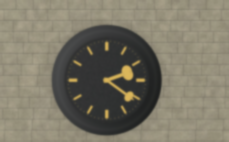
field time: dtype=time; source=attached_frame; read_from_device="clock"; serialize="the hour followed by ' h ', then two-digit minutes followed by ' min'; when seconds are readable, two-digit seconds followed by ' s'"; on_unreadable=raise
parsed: 2 h 21 min
